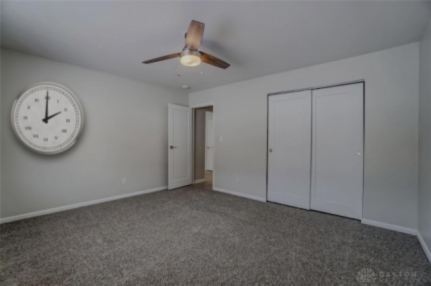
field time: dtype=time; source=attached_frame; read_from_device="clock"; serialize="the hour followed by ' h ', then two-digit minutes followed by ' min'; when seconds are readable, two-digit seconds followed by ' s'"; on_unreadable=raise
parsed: 2 h 00 min
